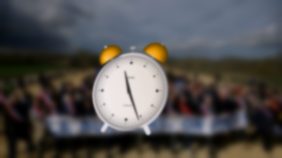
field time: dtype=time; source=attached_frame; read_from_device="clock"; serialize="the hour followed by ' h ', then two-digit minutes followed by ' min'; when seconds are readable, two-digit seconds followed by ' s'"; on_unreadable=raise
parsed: 11 h 26 min
